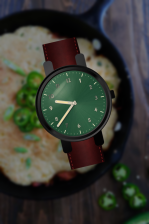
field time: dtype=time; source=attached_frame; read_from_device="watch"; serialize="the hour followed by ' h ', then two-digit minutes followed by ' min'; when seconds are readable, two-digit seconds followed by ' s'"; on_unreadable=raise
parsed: 9 h 38 min
